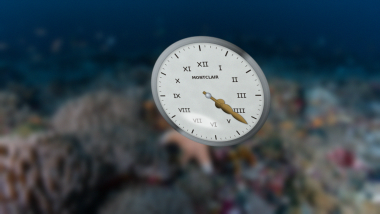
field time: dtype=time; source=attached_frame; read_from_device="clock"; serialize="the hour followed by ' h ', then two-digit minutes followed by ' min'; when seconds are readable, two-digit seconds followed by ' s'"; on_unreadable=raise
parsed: 4 h 22 min
